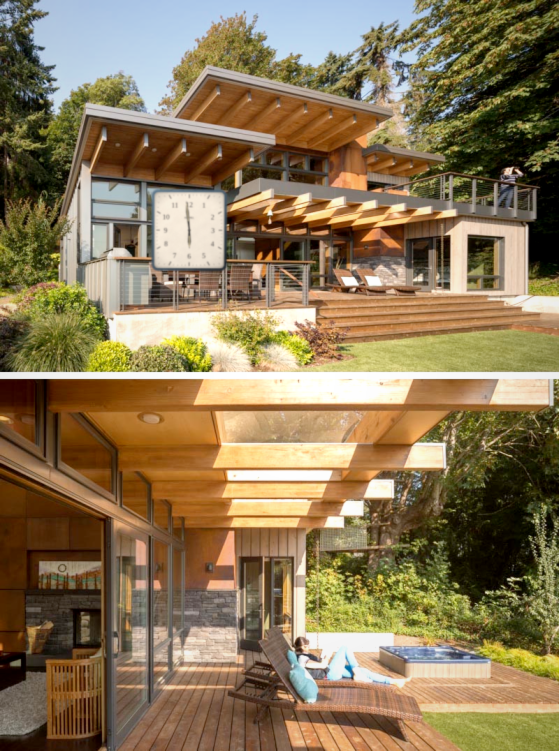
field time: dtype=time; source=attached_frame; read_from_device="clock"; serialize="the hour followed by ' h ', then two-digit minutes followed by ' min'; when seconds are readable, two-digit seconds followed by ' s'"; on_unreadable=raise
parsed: 5 h 59 min
